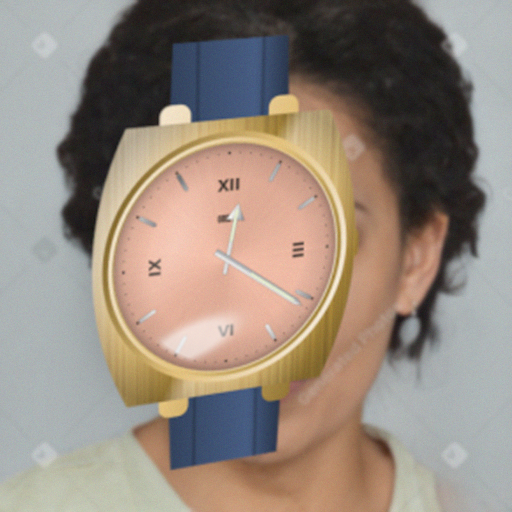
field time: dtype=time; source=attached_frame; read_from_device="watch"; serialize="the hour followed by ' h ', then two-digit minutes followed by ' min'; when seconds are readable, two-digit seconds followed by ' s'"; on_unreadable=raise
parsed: 12 h 21 min
